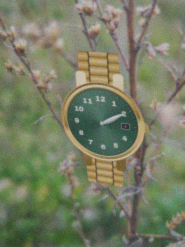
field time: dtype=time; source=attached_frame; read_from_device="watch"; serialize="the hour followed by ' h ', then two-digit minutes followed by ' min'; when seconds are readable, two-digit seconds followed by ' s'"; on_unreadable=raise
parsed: 2 h 10 min
